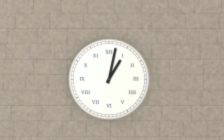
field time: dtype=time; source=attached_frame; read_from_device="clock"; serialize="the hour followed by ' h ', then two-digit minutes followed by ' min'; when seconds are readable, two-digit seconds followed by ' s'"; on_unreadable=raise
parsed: 1 h 02 min
